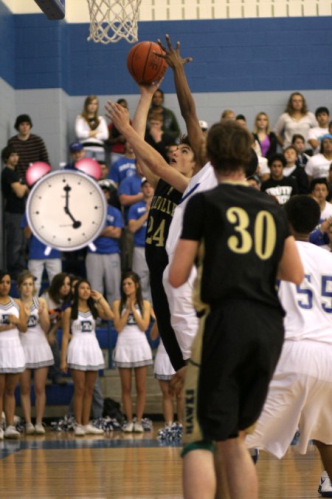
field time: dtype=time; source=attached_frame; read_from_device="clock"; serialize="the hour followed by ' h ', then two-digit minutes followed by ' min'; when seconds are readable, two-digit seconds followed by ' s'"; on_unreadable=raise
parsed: 5 h 01 min
